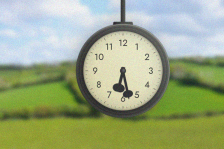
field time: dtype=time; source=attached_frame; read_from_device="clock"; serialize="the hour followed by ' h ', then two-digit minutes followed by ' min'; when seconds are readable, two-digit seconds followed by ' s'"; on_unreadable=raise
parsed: 6 h 28 min
